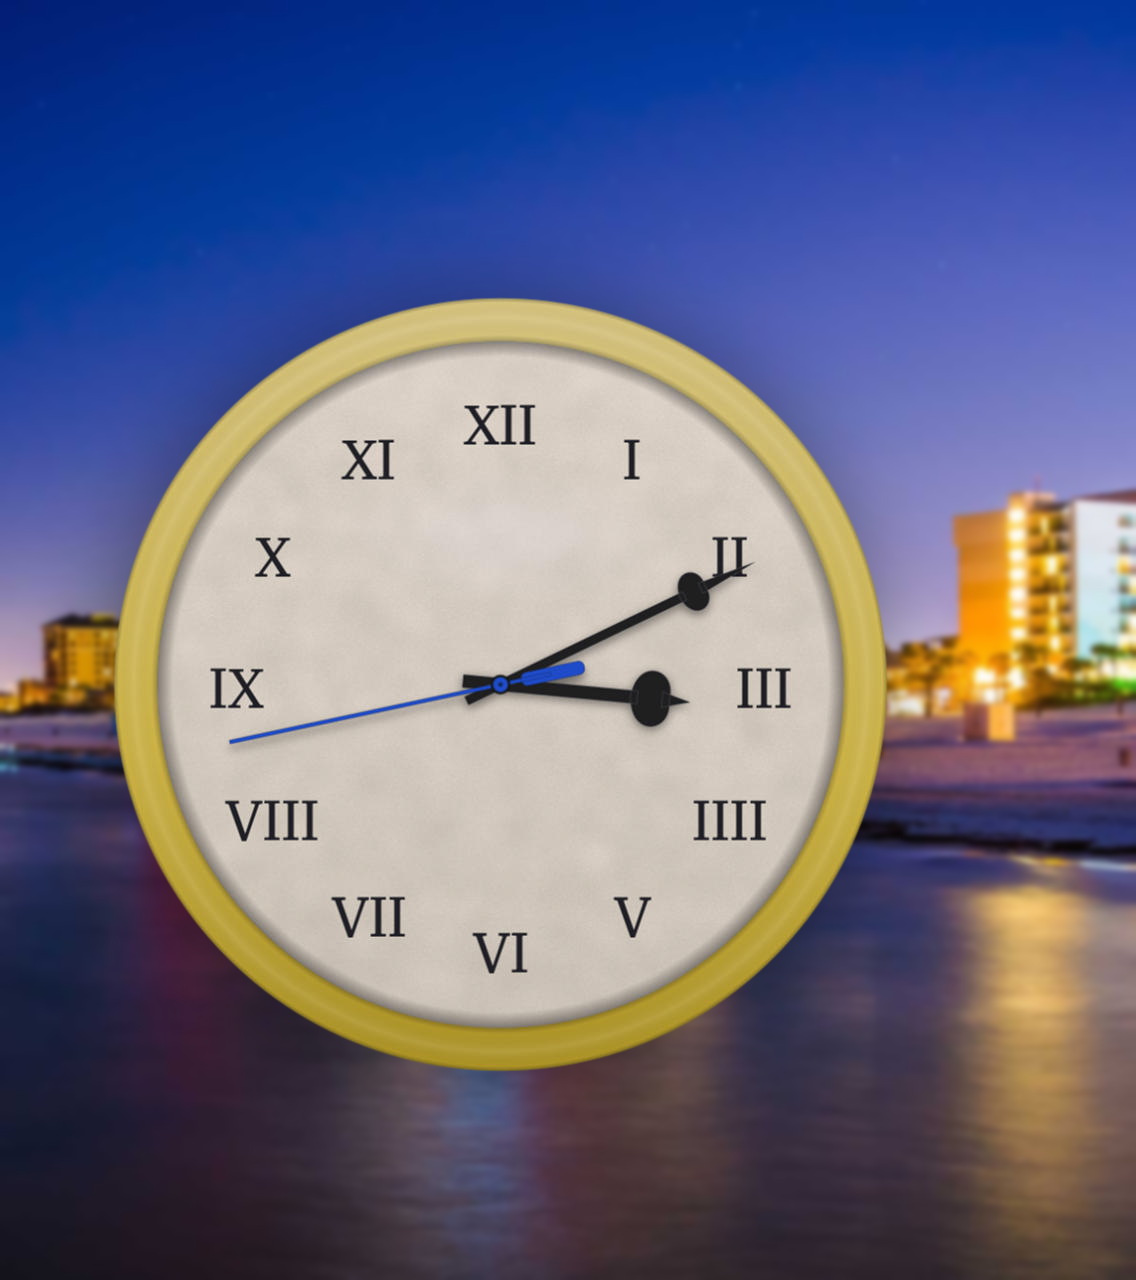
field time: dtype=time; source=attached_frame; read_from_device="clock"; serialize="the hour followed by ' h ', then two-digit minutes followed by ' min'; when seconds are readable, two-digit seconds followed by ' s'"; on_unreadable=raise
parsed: 3 h 10 min 43 s
